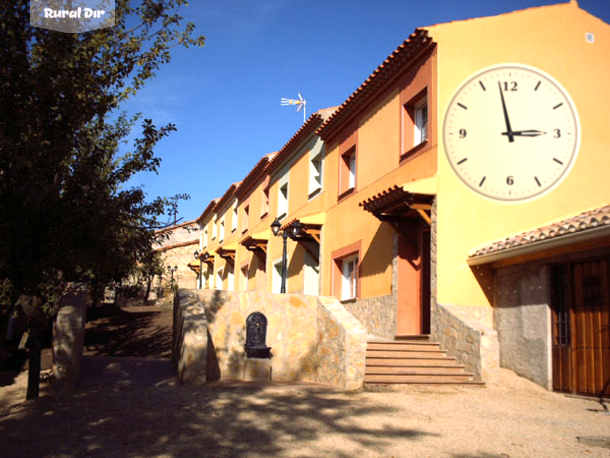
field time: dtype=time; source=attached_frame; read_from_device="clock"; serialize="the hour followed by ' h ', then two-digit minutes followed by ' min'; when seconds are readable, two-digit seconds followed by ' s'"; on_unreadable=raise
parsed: 2 h 58 min
